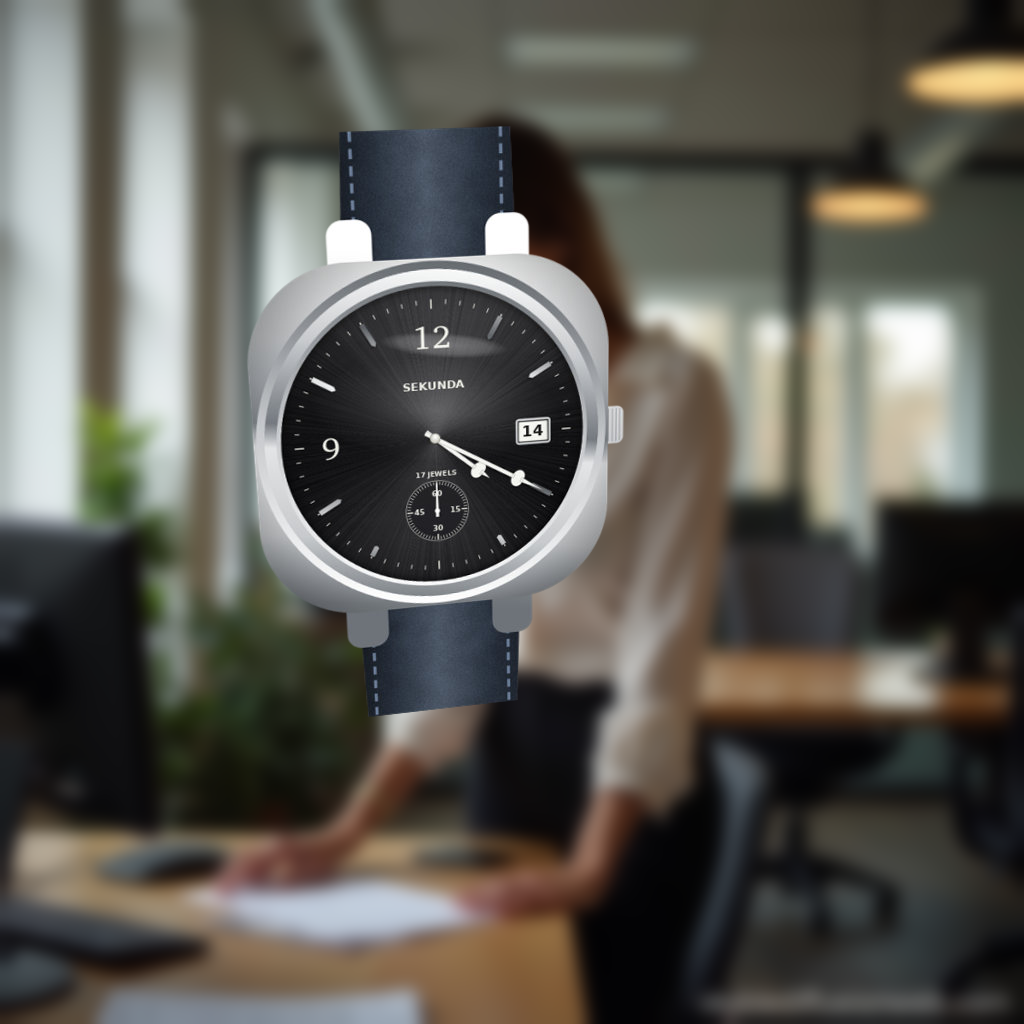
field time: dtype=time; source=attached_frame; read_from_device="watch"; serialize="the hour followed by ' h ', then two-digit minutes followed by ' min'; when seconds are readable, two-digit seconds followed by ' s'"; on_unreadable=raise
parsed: 4 h 20 min
